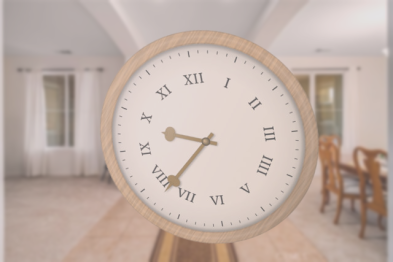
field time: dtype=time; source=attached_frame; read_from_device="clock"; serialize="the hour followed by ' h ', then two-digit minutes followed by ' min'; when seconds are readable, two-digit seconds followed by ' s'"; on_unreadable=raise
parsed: 9 h 38 min
